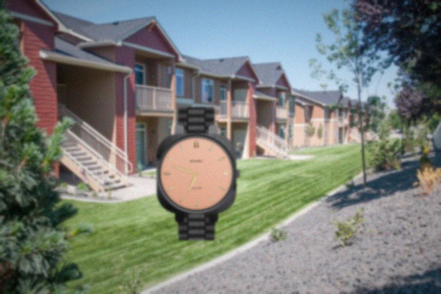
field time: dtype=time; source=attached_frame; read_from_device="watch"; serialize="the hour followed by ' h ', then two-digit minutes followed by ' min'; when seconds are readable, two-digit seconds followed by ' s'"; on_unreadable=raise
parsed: 6 h 48 min
